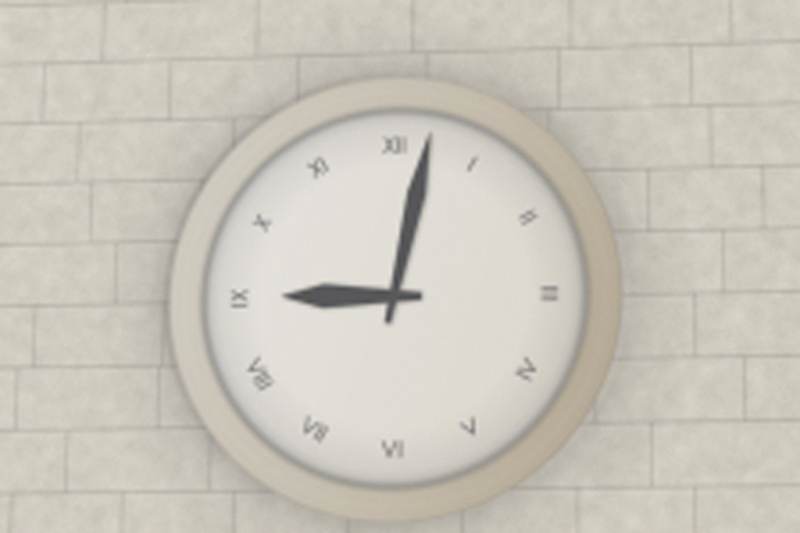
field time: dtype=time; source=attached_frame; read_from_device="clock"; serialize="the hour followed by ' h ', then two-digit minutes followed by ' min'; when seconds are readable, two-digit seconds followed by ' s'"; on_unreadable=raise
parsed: 9 h 02 min
